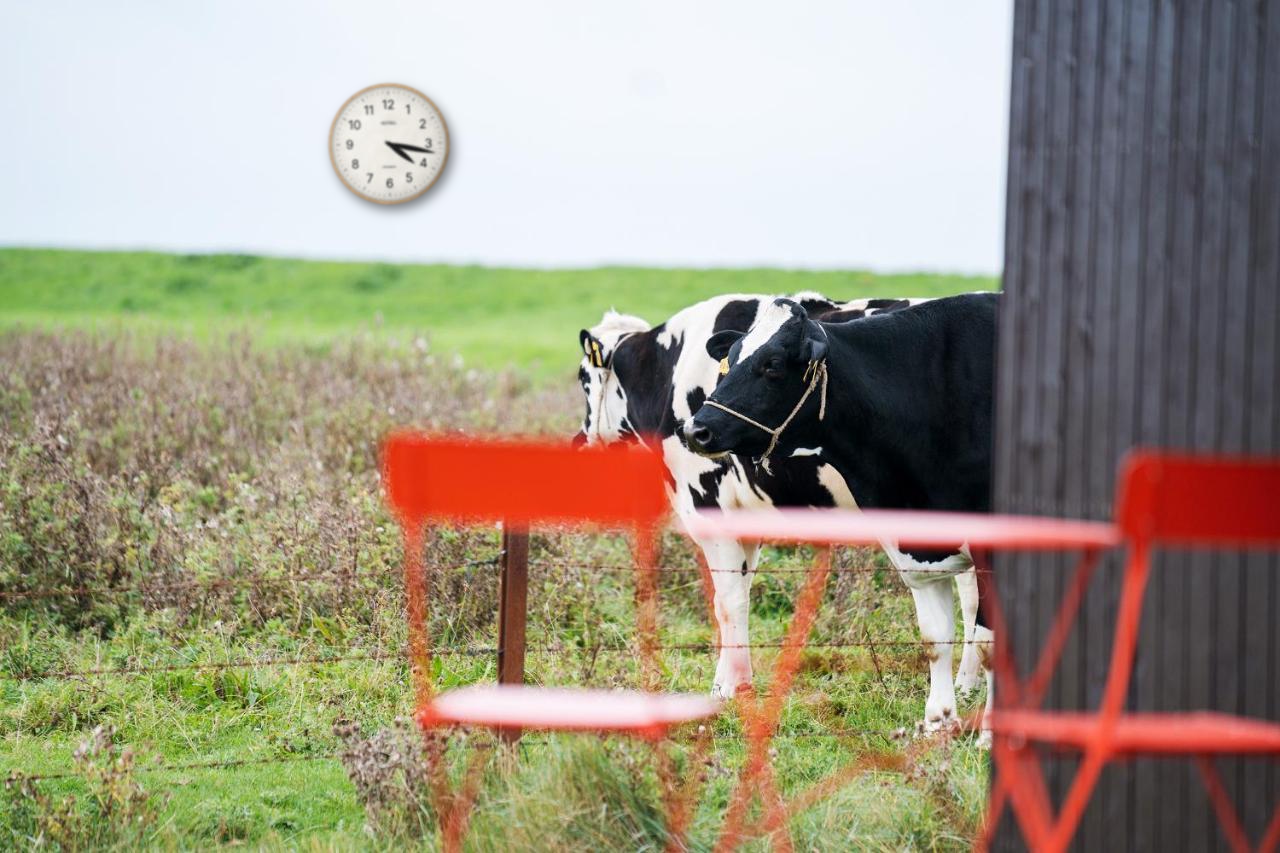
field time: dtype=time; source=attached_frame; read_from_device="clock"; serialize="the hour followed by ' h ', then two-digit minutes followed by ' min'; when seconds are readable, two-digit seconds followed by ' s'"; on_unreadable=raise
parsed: 4 h 17 min
